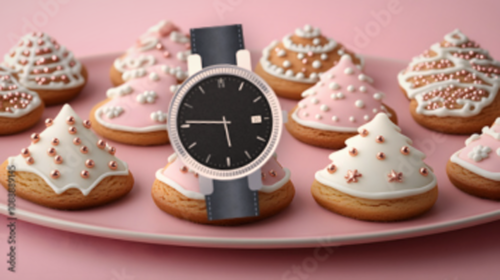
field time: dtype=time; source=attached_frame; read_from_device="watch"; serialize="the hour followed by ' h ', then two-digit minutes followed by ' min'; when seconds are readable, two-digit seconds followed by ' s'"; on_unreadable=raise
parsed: 5 h 46 min
